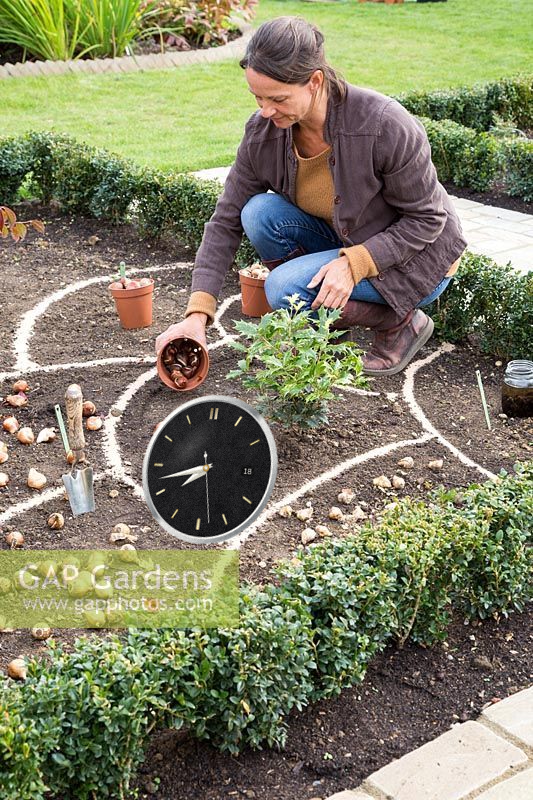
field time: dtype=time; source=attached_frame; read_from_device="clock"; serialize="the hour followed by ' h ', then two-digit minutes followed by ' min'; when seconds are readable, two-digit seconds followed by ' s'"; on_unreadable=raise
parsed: 7 h 42 min 28 s
